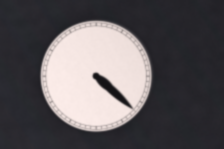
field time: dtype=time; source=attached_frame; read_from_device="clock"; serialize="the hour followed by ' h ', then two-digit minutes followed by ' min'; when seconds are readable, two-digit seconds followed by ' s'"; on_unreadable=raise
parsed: 4 h 22 min
